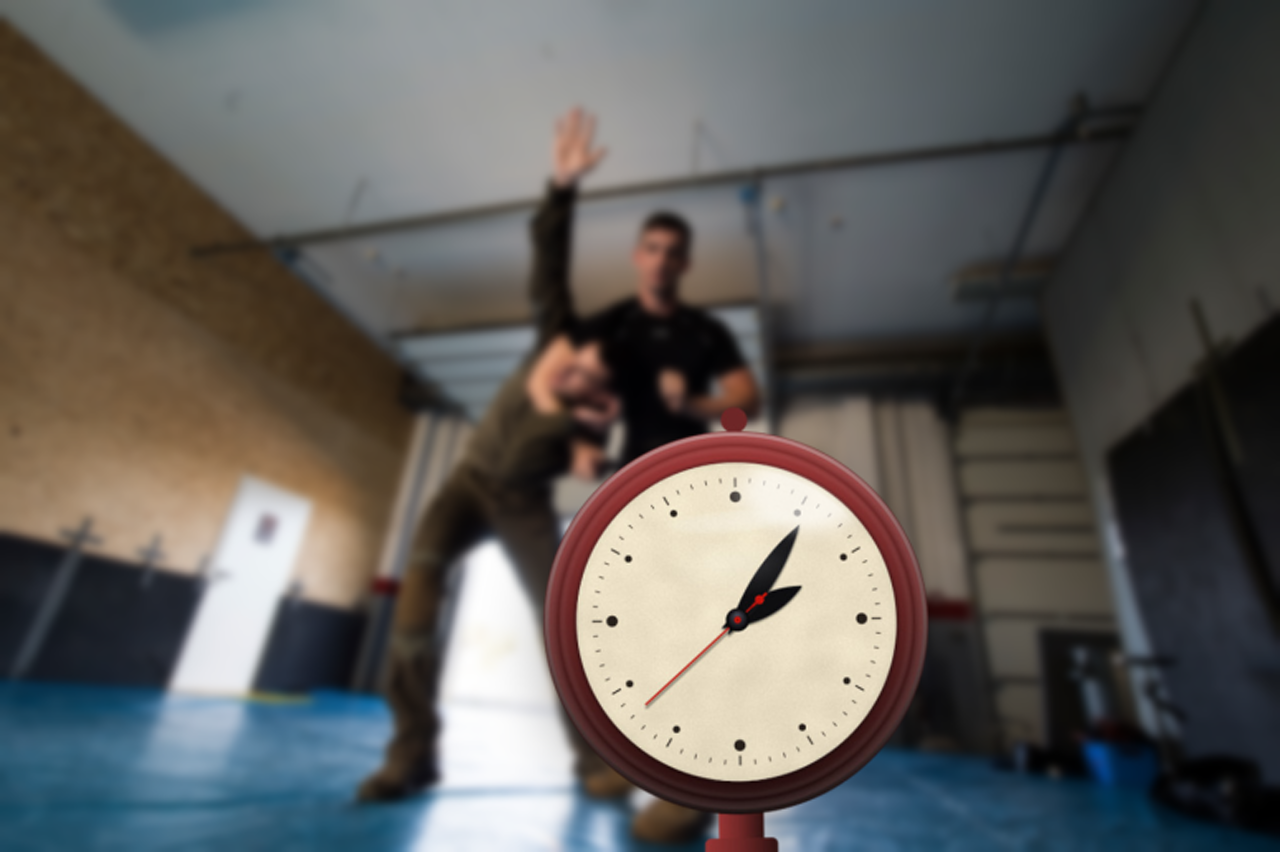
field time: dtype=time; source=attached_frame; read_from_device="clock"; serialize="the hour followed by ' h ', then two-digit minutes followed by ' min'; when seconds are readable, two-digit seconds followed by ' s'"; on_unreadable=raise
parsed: 2 h 05 min 38 s
